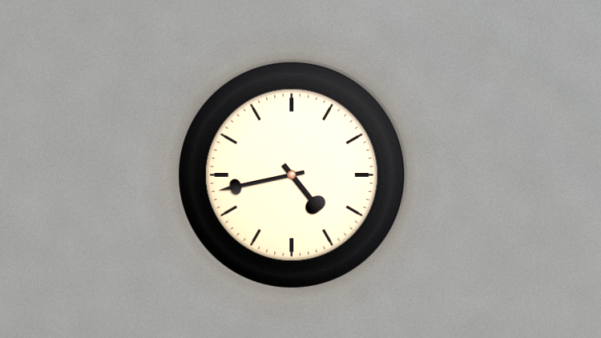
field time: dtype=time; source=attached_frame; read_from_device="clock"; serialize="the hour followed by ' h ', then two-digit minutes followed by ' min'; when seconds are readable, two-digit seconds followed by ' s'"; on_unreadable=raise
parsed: 4 h 43 min
